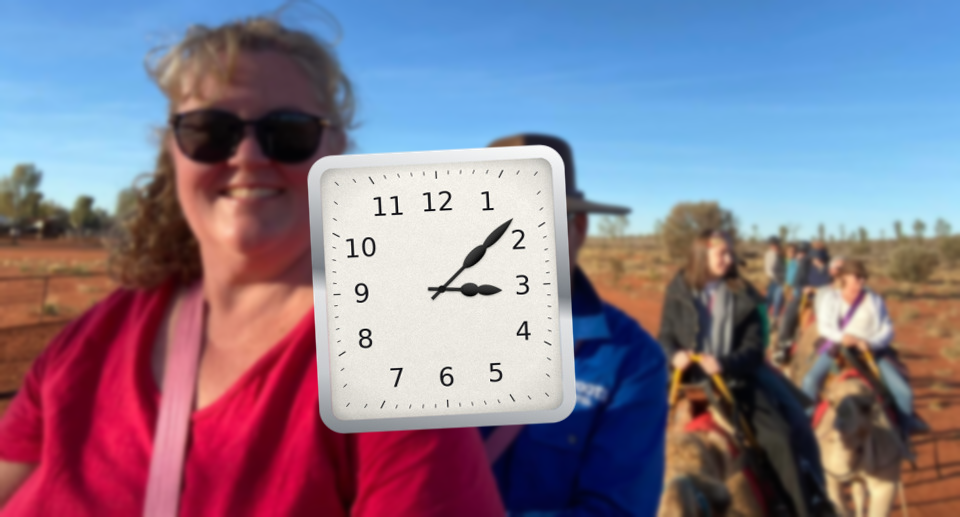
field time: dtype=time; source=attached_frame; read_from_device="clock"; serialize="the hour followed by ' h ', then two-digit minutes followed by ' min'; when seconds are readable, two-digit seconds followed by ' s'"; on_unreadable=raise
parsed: 3 h 08 min
